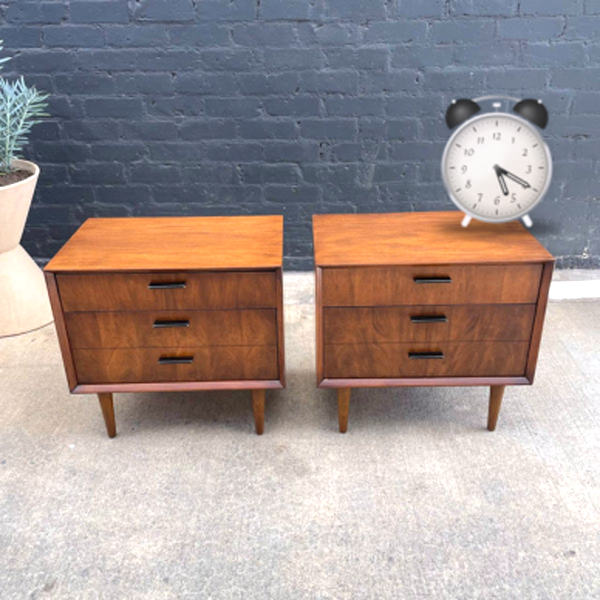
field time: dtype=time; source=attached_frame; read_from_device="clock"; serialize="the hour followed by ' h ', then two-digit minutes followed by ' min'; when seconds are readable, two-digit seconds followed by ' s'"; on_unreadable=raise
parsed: 5 h 20 min
